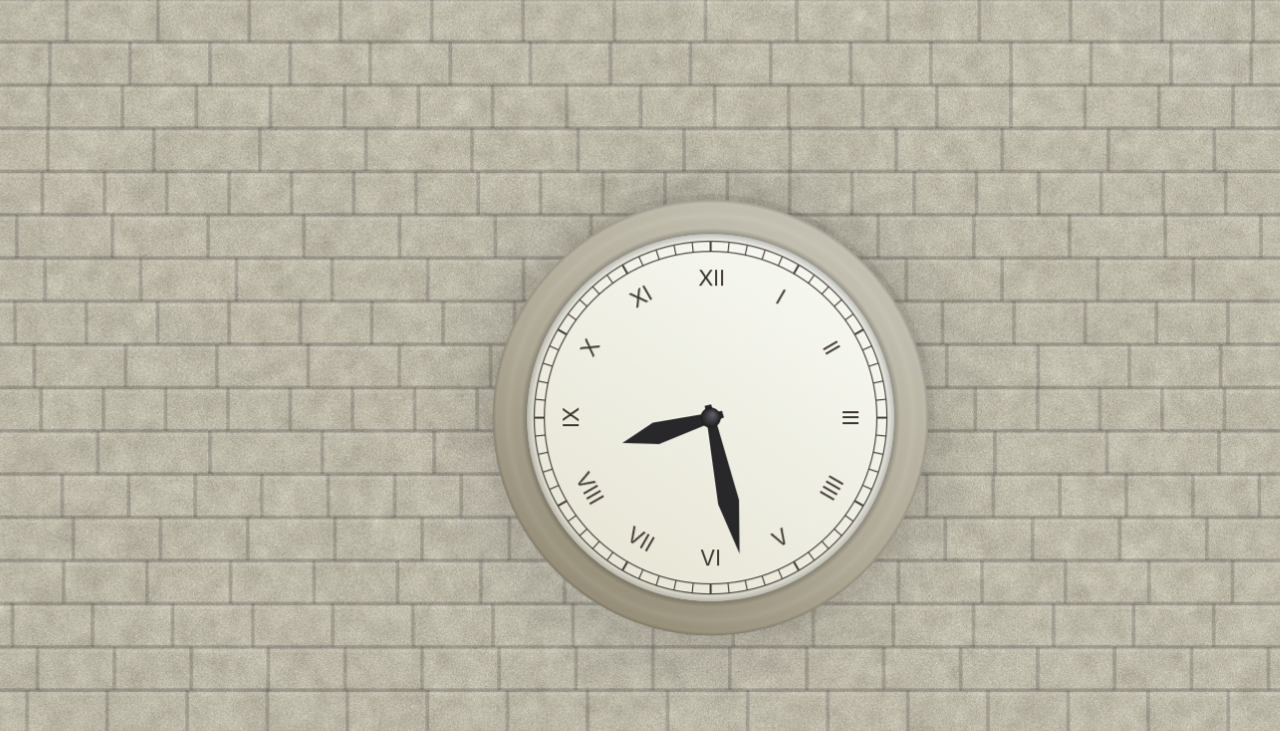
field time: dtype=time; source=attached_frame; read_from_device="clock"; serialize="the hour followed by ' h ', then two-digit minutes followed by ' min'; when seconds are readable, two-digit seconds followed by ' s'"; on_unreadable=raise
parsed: 8 h 28 min
